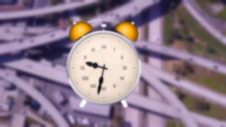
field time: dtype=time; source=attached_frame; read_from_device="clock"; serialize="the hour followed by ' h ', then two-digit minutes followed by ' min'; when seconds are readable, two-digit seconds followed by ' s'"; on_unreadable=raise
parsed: 9 h 32 min
